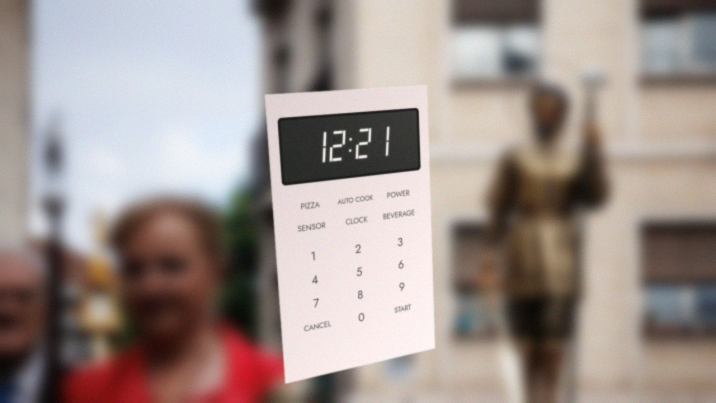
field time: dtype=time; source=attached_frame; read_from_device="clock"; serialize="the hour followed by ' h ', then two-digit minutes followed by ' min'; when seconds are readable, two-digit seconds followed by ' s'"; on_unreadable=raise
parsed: 12 h 21 min
